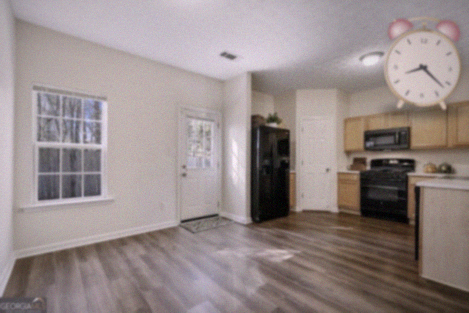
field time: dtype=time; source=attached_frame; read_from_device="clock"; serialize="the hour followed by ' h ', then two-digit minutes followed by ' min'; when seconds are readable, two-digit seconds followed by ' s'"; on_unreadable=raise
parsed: 8 h 22 min
